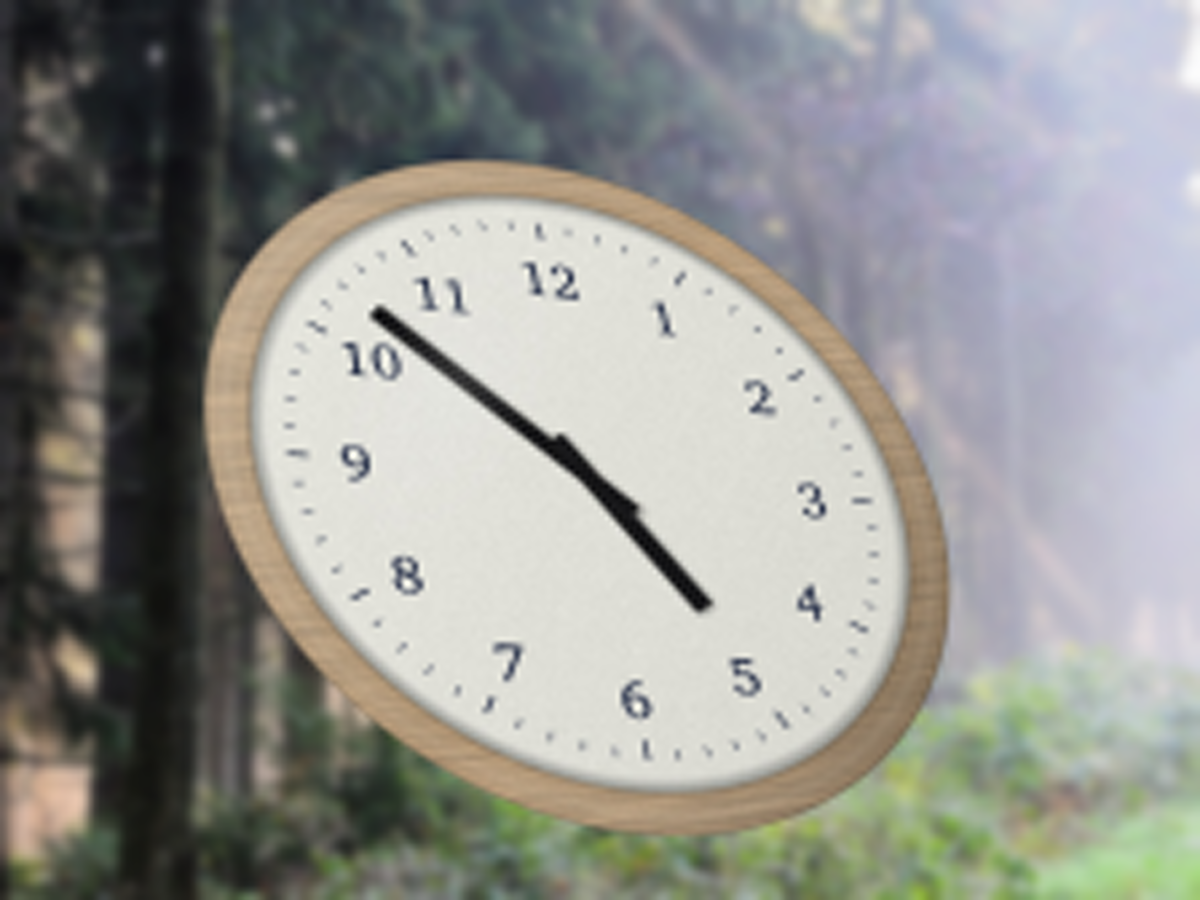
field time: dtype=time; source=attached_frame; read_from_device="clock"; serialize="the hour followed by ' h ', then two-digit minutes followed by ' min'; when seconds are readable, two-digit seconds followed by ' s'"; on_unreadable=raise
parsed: 4 h 52 min
